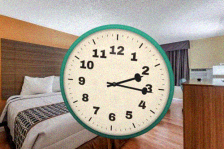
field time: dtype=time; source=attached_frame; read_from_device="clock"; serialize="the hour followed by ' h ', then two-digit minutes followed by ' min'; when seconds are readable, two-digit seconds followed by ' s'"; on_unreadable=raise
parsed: 2 h 16 min
